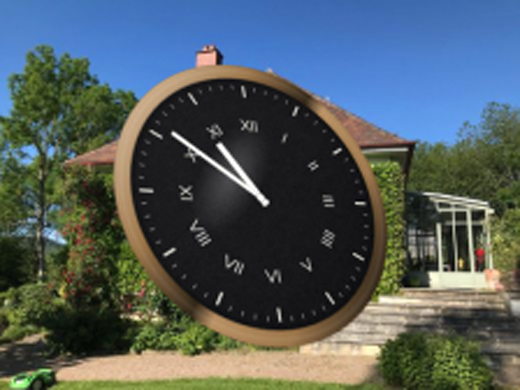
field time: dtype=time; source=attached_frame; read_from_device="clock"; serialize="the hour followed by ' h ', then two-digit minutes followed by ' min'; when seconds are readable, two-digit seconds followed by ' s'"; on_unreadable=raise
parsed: 10 h 51 min
